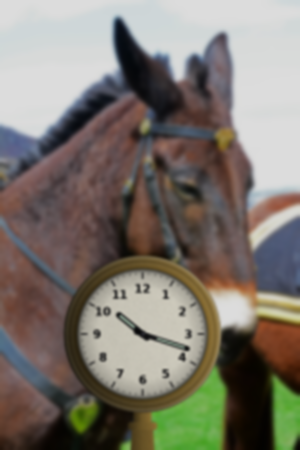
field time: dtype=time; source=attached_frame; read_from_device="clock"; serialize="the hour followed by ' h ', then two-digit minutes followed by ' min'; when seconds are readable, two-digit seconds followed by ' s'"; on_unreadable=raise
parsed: 10 h 18 min
